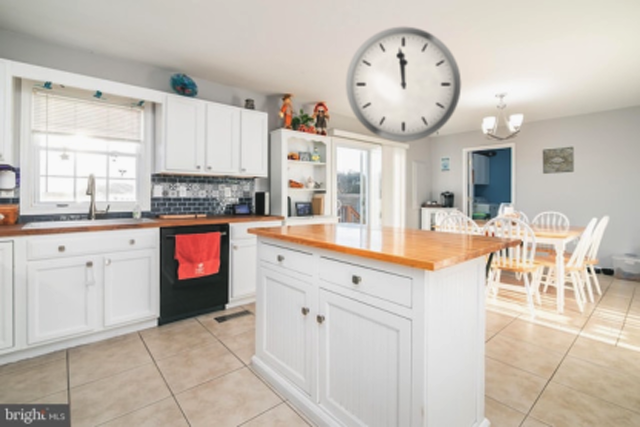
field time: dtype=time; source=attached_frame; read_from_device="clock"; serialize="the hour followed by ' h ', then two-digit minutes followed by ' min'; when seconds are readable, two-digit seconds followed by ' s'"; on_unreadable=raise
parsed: 11 h 59 min
